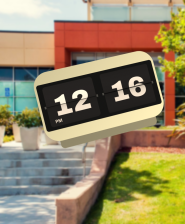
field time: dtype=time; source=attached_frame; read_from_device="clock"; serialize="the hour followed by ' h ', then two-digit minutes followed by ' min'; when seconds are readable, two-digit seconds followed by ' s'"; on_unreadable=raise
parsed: 12 h 16 min
